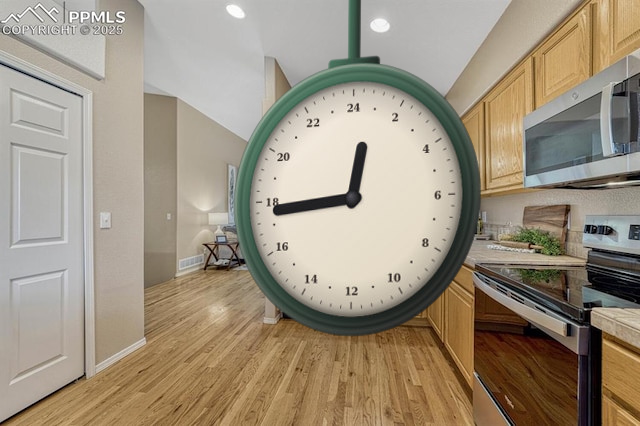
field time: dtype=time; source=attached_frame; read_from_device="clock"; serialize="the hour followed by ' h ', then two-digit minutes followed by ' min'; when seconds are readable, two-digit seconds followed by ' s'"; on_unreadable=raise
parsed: 0 h 44 min
